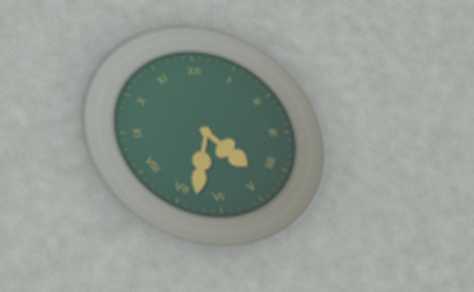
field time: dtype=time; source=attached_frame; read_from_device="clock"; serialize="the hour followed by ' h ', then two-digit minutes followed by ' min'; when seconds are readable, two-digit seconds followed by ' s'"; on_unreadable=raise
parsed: 4 h 33 min
